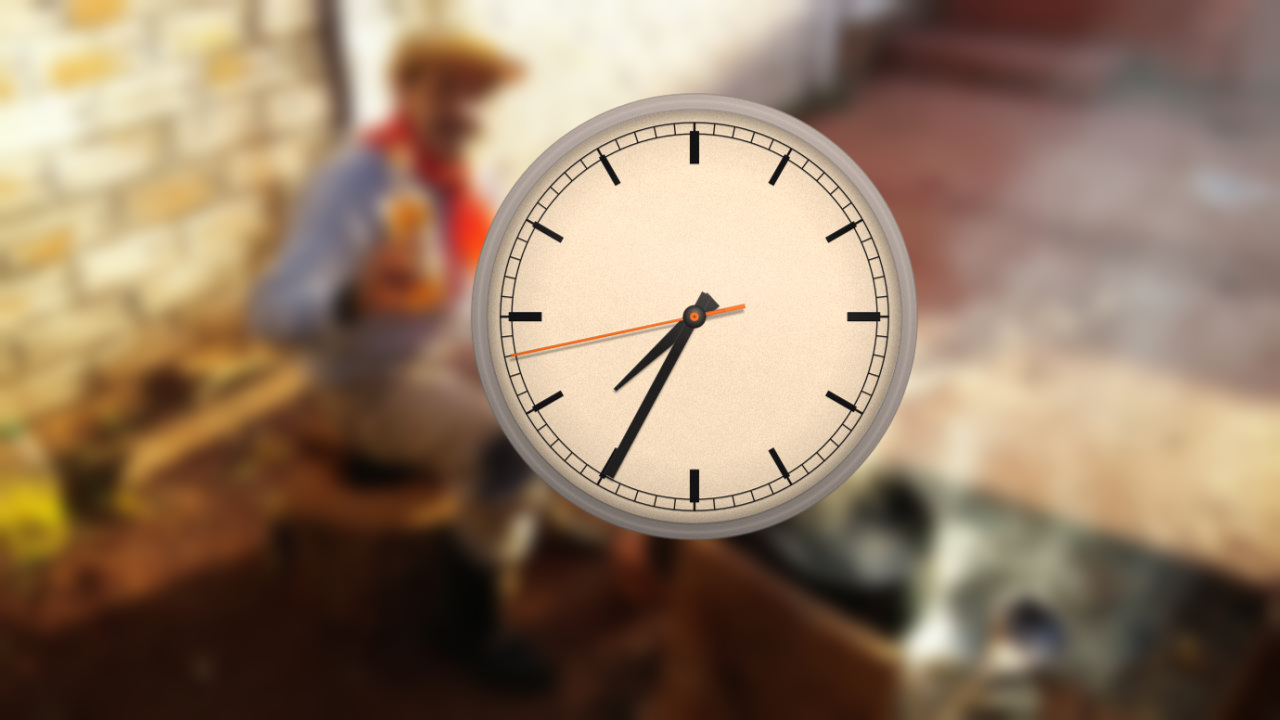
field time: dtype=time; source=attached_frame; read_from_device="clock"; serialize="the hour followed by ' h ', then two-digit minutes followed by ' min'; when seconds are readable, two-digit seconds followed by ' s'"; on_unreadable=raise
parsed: 7 h 34 min 43 s
